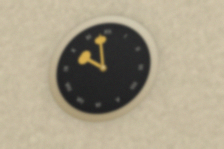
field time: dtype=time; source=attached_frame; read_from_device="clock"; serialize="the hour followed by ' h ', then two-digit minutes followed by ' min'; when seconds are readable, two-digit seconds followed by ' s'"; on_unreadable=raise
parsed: 9 h 58 min
